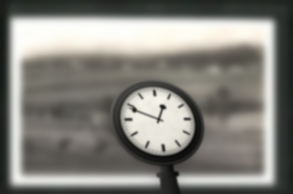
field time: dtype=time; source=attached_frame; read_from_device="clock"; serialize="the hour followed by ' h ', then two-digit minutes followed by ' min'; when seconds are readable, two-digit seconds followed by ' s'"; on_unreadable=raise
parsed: 12 h 49 min
